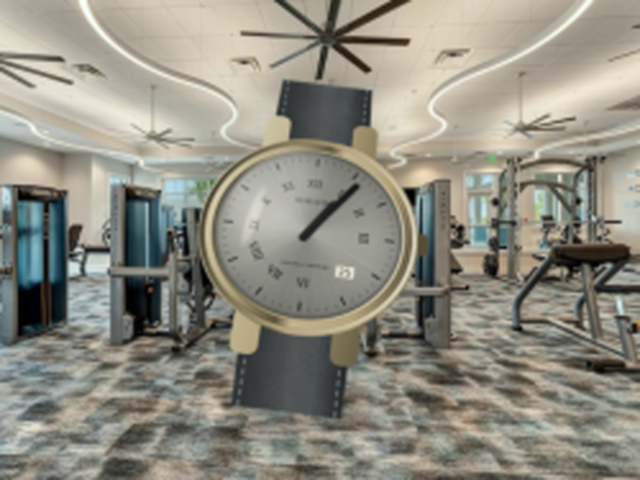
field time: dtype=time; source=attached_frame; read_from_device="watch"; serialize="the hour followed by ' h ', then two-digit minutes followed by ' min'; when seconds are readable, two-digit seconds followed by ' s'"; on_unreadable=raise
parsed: 1 h 06 min
